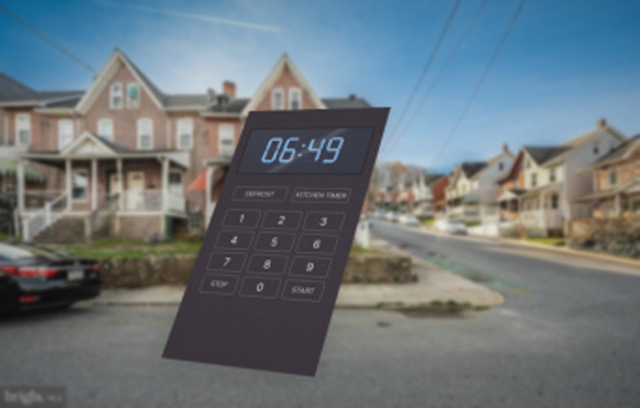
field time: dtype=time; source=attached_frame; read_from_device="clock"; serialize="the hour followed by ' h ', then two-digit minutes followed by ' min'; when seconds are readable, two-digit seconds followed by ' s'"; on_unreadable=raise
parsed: 6 h 49 min
